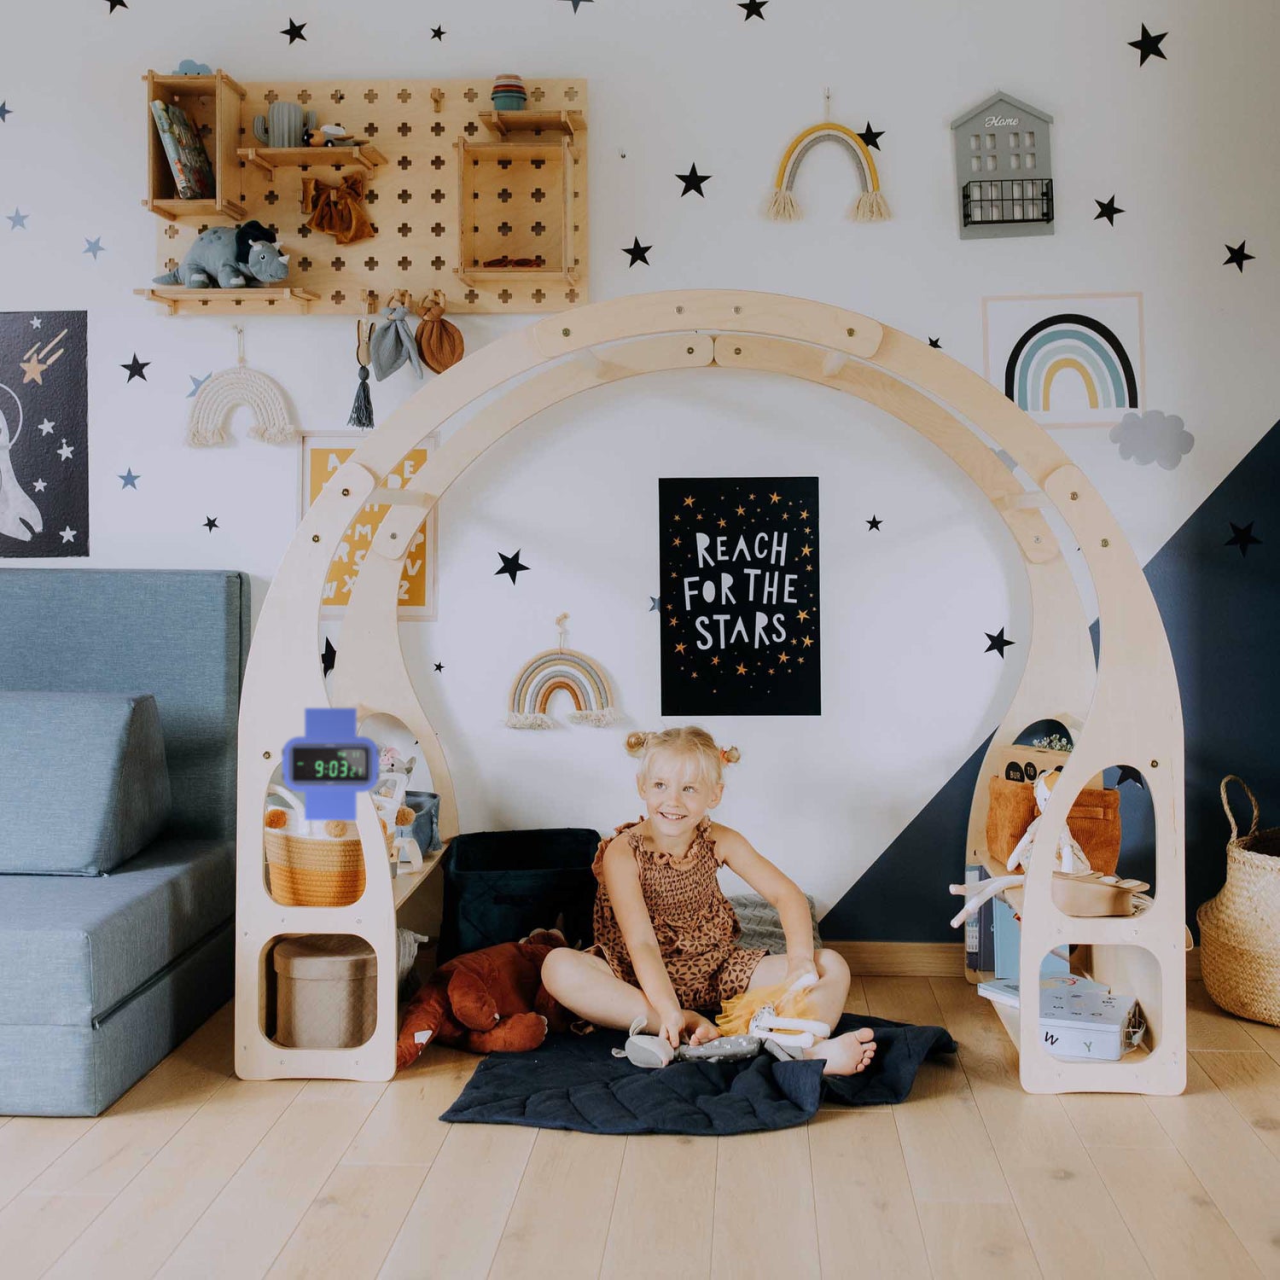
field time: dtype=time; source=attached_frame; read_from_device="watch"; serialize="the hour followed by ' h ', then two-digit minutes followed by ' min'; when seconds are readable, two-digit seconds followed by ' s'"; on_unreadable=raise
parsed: 9 h 03 min
